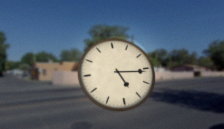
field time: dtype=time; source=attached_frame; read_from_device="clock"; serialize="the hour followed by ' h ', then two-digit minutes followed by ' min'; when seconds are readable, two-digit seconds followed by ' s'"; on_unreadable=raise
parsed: 5 h 16 min
